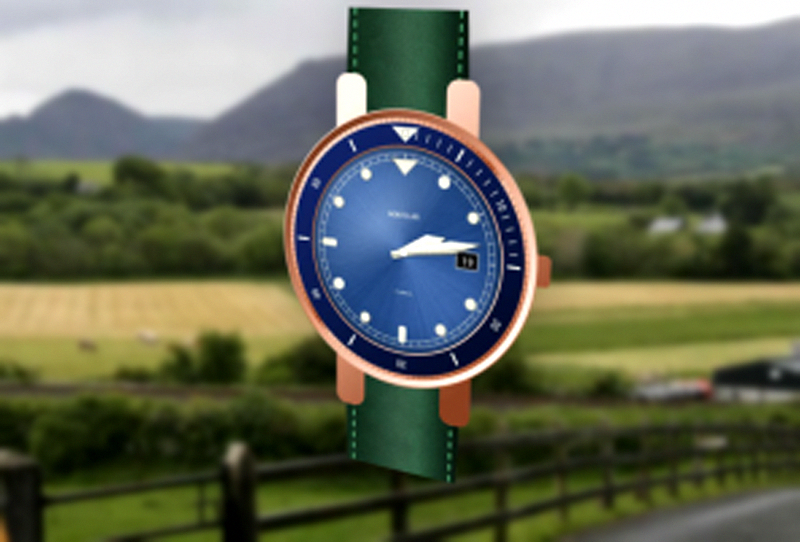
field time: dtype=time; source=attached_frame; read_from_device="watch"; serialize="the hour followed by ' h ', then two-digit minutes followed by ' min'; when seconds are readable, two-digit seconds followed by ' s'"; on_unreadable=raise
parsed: 2 h 13 min
